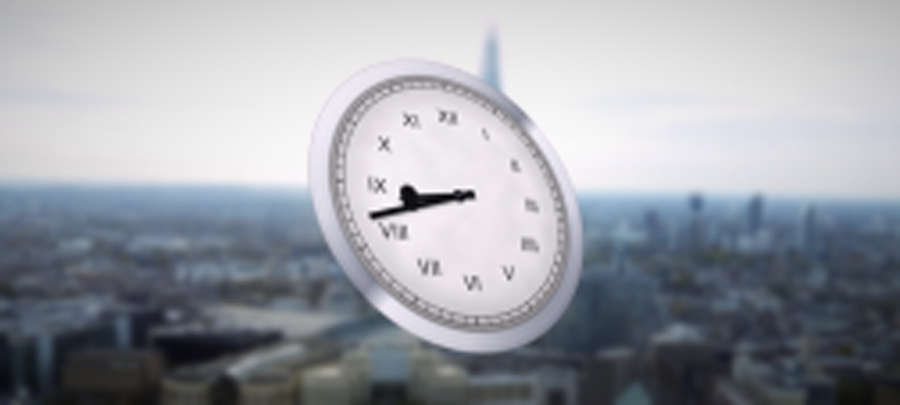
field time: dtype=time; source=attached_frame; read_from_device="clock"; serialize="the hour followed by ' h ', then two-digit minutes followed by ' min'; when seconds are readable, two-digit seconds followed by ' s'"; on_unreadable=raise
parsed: 8 h 42 min
